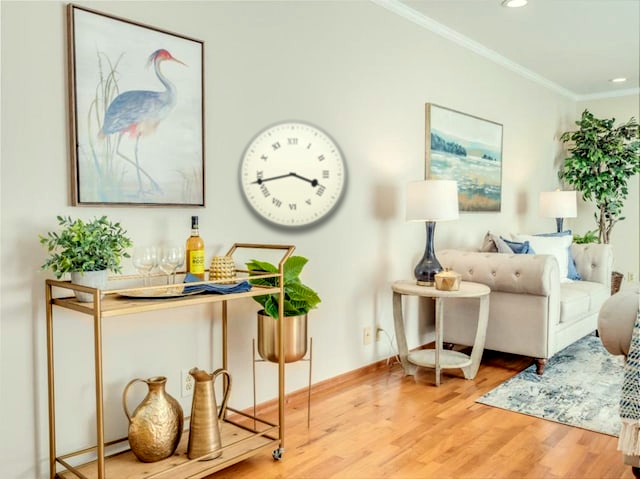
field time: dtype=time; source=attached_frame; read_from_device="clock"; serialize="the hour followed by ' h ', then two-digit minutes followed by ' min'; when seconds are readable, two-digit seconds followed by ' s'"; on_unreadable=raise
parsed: 3 h 43 min
